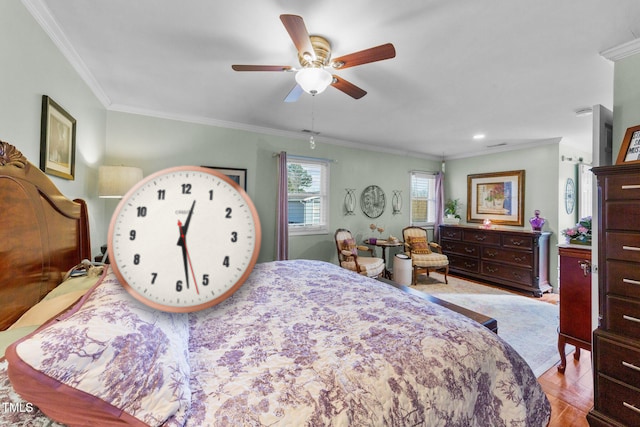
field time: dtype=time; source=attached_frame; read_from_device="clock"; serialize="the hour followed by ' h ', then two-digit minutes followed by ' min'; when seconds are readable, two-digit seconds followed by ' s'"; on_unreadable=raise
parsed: 12 h 28 min 27 s
